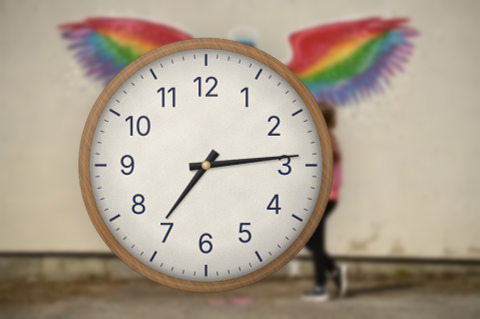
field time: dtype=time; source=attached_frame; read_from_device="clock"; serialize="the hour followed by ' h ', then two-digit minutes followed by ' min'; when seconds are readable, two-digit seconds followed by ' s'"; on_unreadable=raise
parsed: 7 h 14 min
